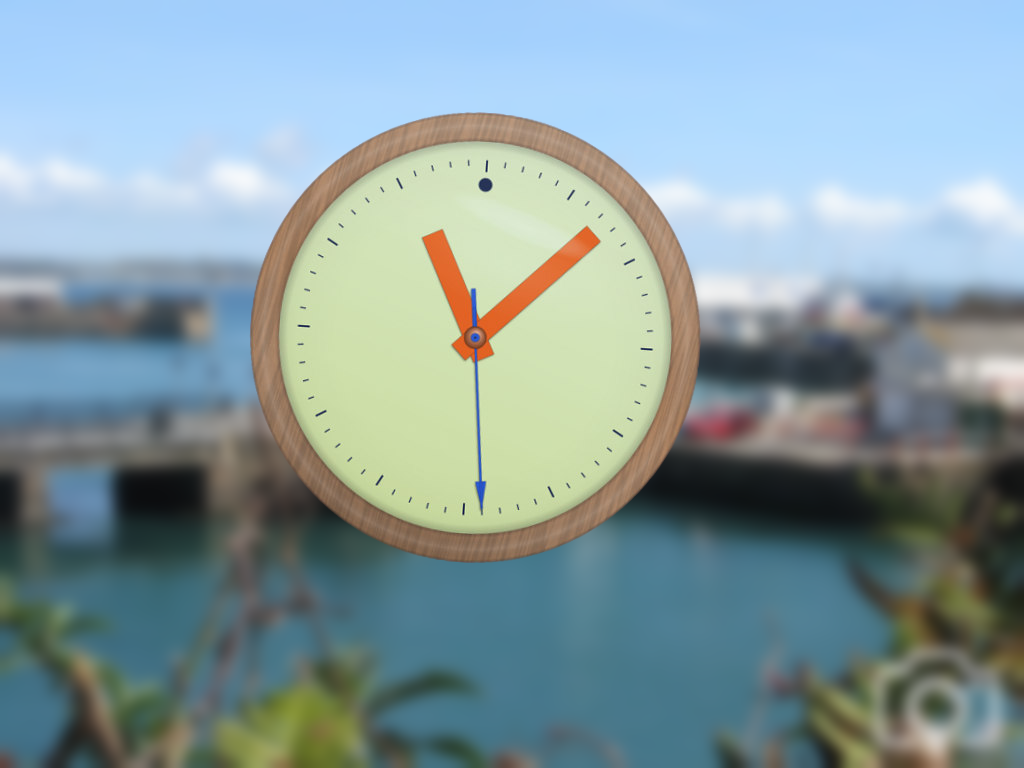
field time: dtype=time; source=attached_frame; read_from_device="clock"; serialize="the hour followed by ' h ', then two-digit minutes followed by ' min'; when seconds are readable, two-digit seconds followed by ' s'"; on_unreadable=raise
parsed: 11 h 07 min 29 s
